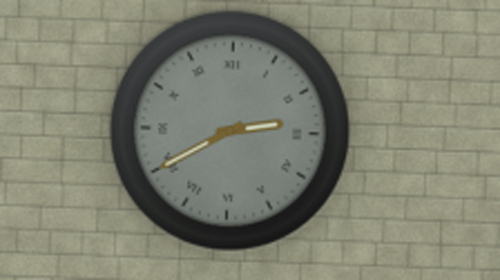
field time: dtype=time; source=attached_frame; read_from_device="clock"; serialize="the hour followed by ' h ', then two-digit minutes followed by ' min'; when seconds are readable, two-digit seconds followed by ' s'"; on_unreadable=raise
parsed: 2 h 40 min
